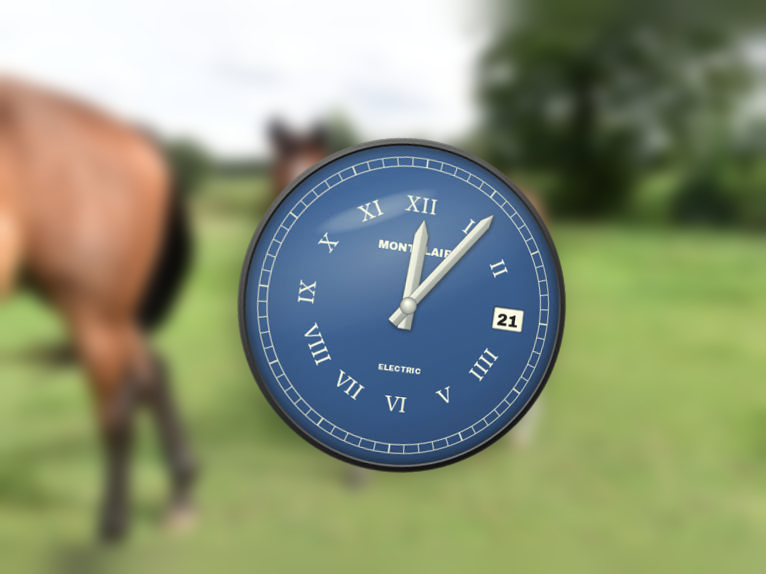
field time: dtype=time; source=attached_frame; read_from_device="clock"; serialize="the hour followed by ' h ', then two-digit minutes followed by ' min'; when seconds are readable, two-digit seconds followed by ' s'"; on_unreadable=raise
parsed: 12 h 06 min
